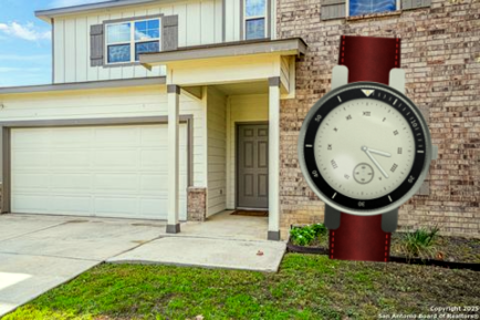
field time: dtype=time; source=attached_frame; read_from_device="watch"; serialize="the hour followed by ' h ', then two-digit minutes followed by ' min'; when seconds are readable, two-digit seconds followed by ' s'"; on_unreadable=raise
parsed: 3 h 23 min
